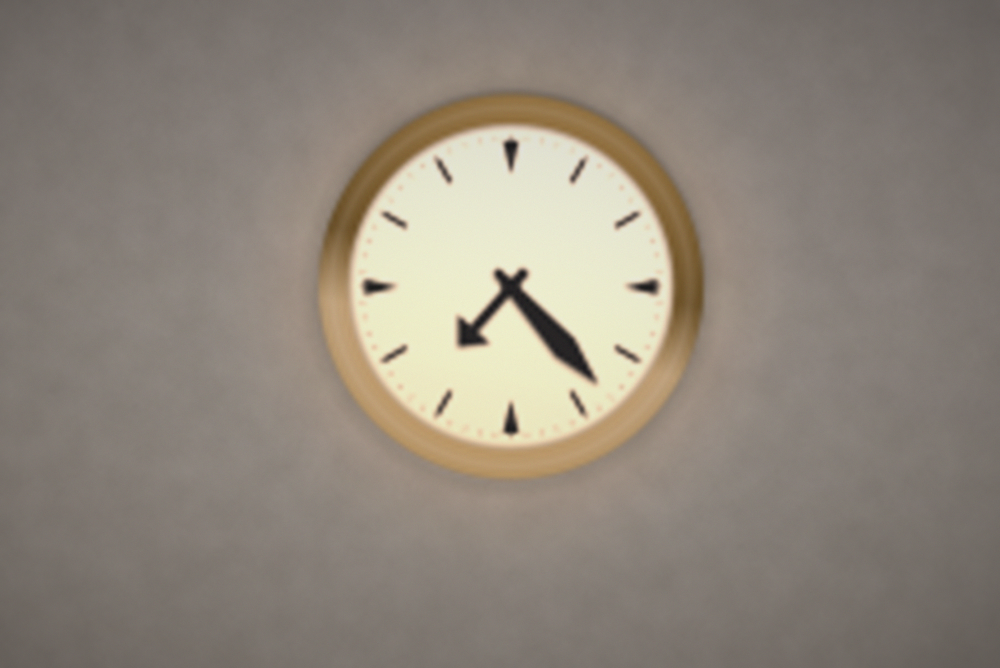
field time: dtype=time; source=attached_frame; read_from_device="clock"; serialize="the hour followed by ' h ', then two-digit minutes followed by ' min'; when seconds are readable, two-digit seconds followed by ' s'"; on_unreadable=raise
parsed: 7 h 23 min
